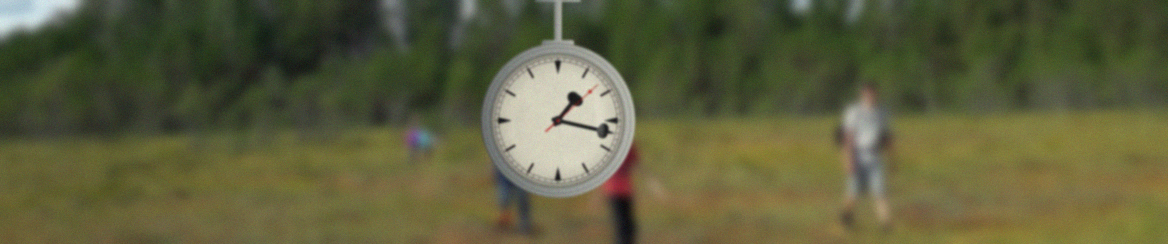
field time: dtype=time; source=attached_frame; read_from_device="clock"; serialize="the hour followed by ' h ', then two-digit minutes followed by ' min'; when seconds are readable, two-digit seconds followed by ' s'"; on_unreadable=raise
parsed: 1 h 17 min 08 s
